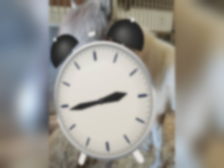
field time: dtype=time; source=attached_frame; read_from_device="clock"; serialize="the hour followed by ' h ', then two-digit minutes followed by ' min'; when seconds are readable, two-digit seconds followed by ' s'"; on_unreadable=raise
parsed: 2 h 44 min
